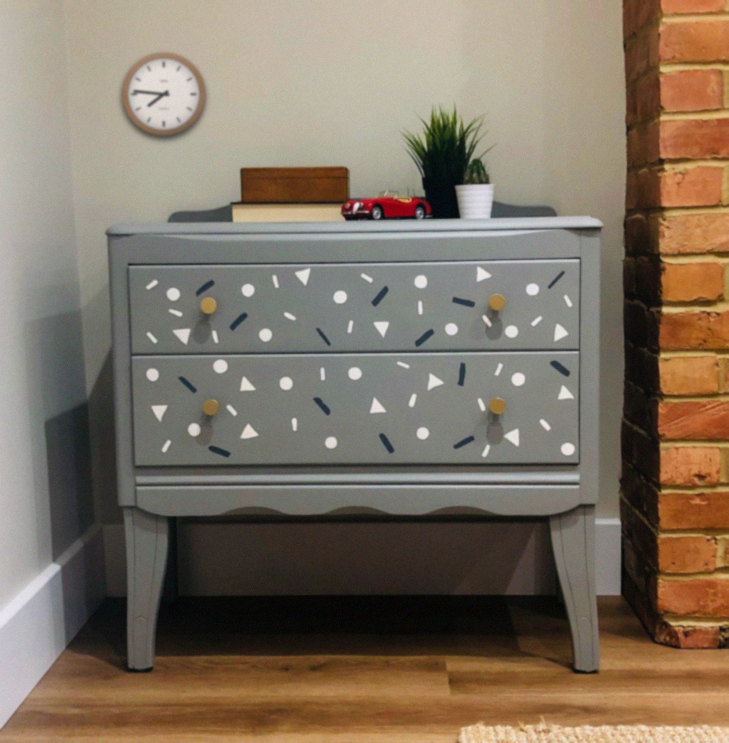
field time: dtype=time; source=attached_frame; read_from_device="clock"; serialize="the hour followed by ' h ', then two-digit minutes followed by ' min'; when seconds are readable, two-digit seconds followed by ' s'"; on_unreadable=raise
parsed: 7 h 46 min
